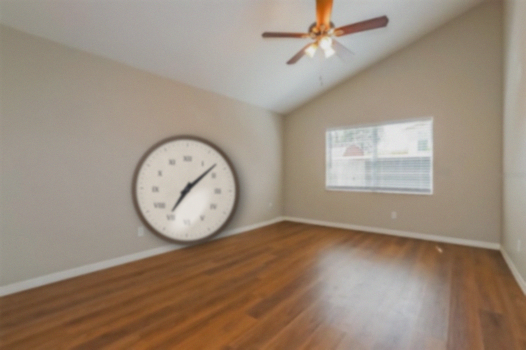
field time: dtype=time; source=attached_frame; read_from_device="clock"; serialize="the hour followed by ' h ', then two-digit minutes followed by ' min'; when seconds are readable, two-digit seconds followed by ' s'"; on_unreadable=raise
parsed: 7 h 08 min
